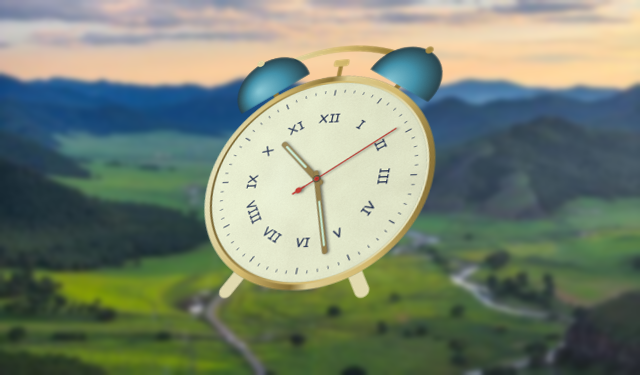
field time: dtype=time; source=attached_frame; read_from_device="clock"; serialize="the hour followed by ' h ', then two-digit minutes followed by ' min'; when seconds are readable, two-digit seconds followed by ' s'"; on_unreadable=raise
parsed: 10 h 27 min 09 s
